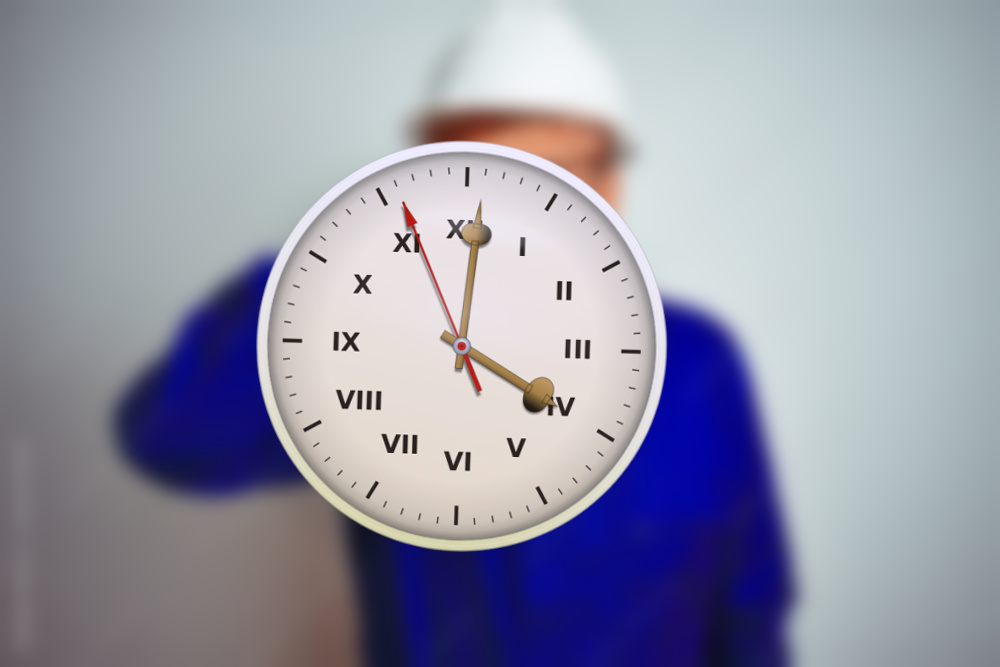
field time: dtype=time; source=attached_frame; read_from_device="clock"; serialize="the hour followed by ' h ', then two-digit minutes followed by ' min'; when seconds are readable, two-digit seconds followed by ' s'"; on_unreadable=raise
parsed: 4 h 00 min 56 s
